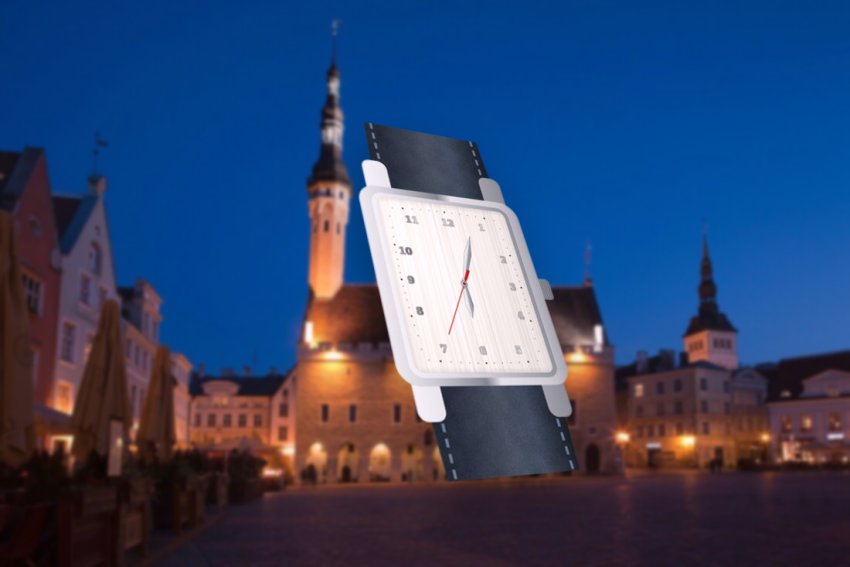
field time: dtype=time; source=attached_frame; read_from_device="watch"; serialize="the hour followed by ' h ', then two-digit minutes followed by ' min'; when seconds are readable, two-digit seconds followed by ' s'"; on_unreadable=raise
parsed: 6 h 03 min 35 s
